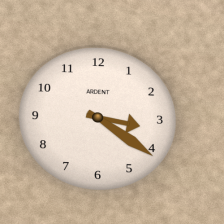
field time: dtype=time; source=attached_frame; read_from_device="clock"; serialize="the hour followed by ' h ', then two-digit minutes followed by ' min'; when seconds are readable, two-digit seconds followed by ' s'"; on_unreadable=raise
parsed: 3 h 21 min
